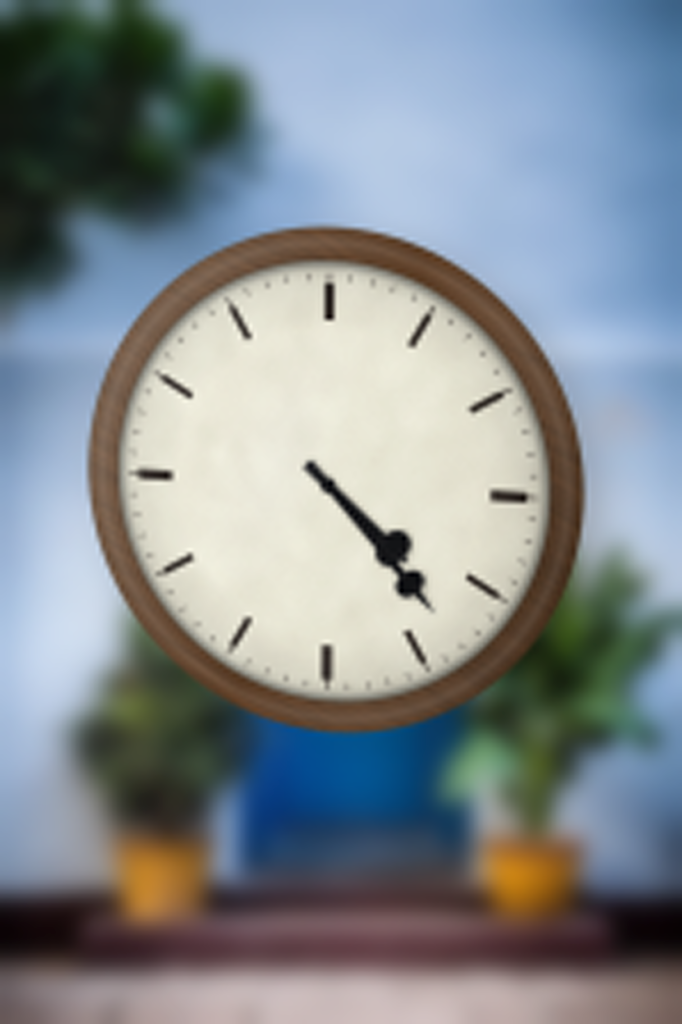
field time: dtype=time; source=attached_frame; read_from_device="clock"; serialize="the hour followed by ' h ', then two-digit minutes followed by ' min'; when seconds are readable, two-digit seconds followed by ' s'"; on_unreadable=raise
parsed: 4 h 23 min
